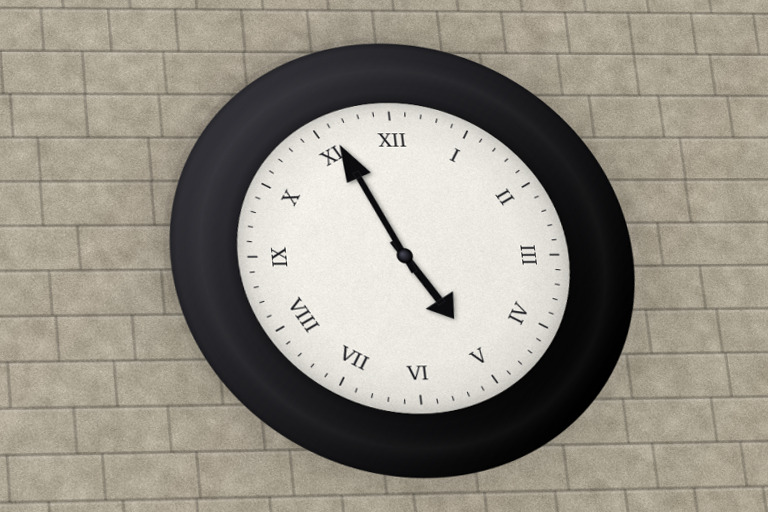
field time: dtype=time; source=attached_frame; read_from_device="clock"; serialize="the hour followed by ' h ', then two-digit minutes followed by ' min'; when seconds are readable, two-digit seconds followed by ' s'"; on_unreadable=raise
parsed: 4 h 56 min
